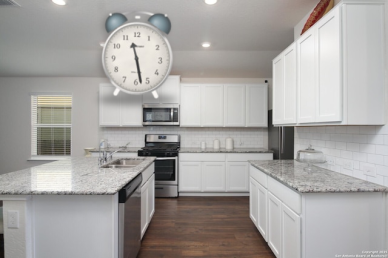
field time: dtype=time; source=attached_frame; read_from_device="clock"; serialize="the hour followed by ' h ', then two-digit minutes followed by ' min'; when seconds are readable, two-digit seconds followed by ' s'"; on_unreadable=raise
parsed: 11 h 28 min
